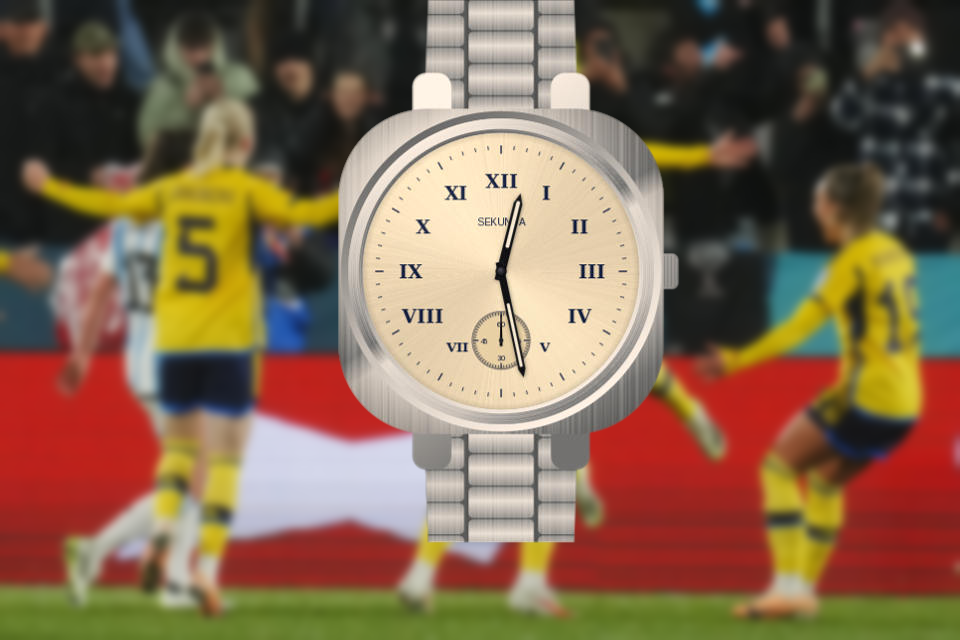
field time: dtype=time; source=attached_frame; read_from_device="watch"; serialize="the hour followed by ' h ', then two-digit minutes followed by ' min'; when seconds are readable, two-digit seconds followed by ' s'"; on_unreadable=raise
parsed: 12 h 28 min
